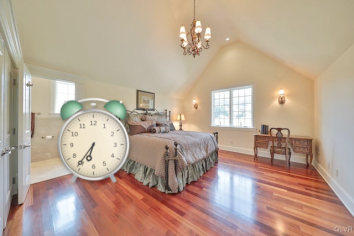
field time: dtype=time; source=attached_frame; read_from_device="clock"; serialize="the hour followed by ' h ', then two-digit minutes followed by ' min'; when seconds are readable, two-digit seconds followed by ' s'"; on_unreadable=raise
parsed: 6 h 36 min
